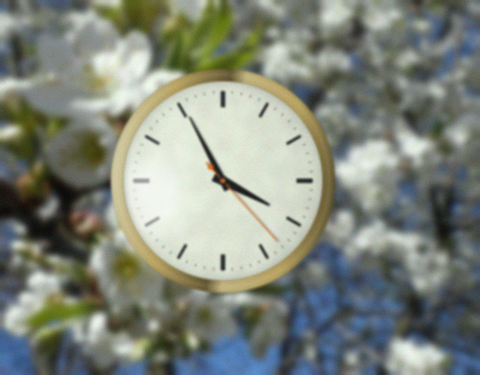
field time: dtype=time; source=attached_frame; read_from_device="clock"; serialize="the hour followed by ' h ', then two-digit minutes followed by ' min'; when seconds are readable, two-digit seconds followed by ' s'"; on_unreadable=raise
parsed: 3 h 55 min 23 s
